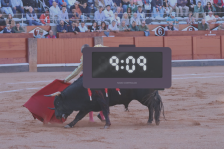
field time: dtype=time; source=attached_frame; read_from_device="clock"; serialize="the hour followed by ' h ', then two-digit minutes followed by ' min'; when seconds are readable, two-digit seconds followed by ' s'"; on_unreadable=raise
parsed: 9 h 09 min
